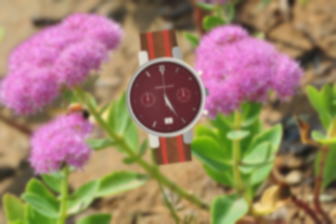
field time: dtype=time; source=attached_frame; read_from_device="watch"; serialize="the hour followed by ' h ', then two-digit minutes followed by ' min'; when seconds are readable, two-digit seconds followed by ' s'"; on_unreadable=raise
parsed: 5 h 26 min
